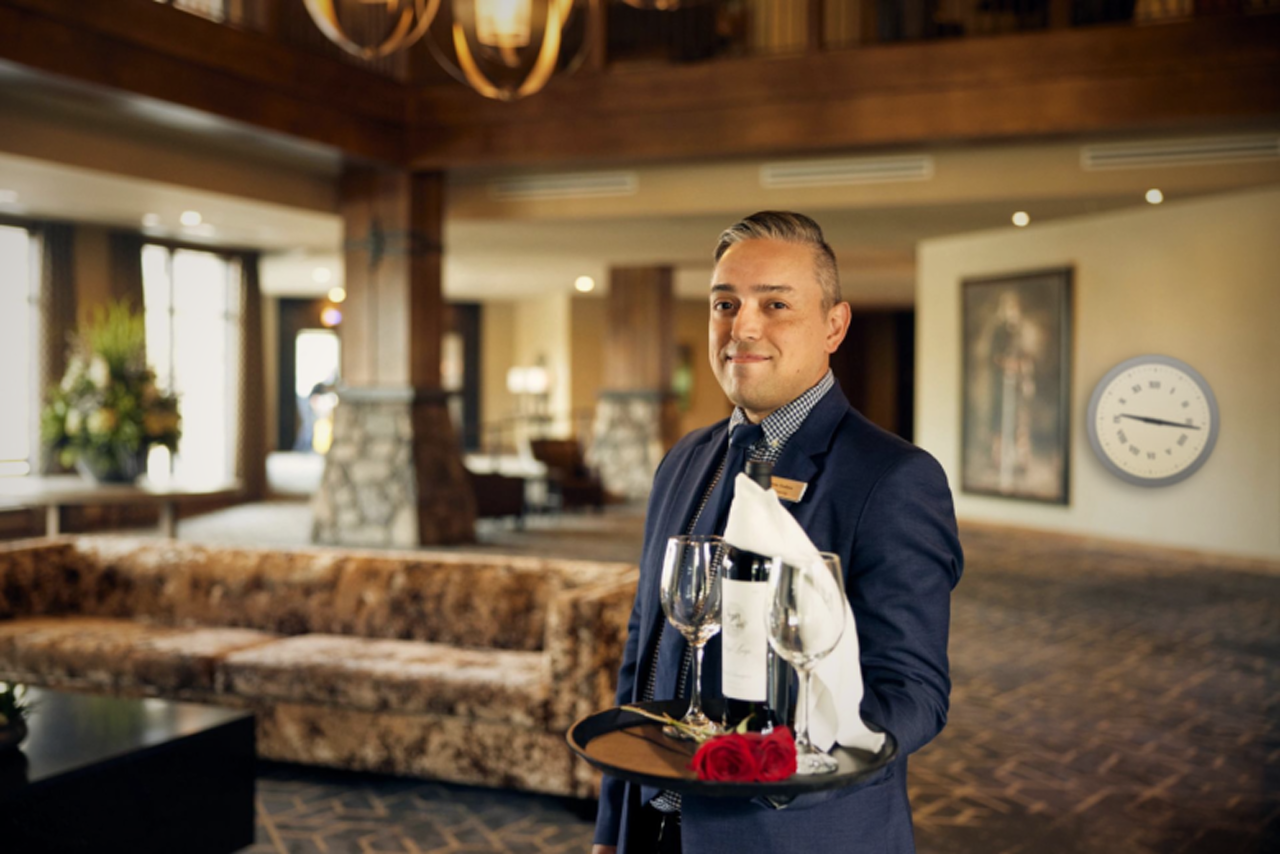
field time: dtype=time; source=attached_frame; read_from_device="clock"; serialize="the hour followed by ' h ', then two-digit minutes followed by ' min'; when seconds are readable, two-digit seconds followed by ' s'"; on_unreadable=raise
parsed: 9 h 16 min
